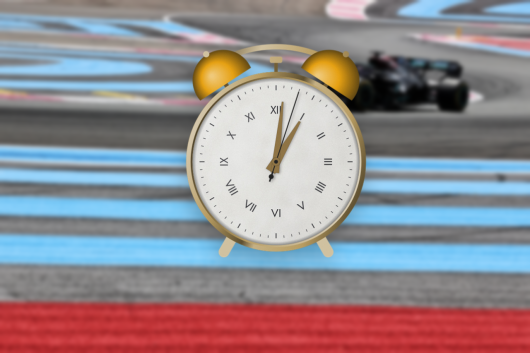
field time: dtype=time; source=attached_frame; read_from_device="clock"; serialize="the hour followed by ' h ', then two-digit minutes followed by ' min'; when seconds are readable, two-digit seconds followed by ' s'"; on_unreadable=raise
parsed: 1 h 01 min 03 s
